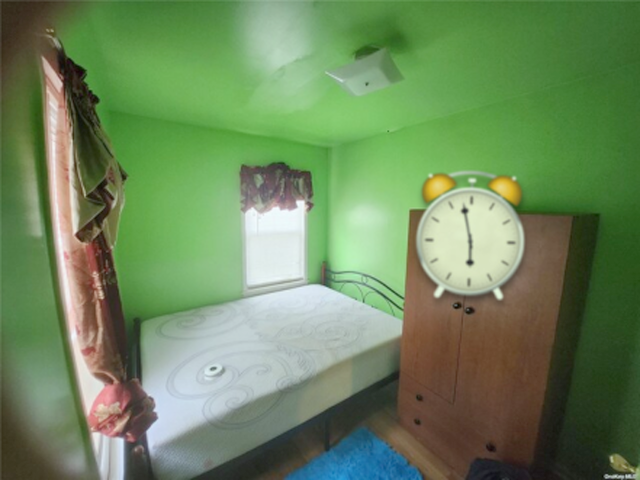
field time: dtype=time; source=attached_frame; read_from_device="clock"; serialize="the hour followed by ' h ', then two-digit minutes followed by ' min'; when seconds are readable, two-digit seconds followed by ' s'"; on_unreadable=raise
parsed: 5 h 58 min
